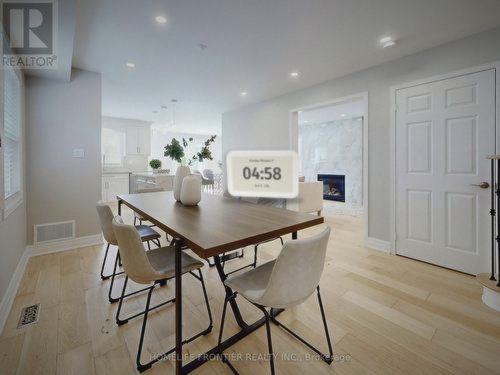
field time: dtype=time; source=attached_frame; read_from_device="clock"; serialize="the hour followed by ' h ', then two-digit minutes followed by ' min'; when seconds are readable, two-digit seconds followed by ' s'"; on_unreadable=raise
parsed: 4 h 58 min
